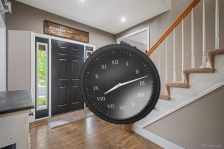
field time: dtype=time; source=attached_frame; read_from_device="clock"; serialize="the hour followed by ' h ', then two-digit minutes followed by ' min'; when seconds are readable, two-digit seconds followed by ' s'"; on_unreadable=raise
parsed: 8 h 13 min
